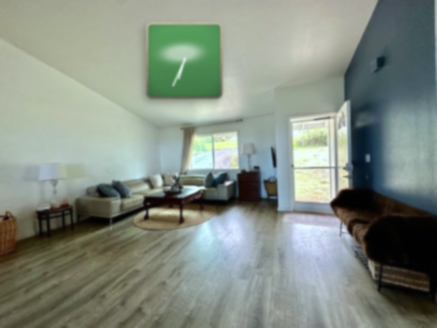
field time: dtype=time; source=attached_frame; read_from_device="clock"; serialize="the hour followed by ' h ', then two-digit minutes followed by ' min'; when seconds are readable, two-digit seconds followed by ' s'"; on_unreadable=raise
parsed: 6 h 34 min
